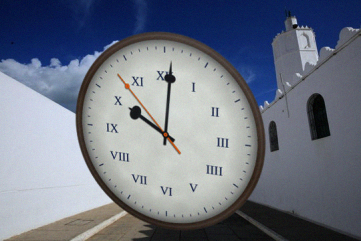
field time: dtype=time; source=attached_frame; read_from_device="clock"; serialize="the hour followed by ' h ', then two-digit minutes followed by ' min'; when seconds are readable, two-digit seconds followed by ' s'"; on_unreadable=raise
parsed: 10 h 00 min 53 s
